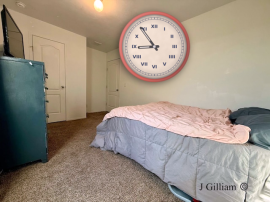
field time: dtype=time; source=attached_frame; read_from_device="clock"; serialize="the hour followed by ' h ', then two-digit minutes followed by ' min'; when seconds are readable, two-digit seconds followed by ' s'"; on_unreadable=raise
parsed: 8 h 54 min
